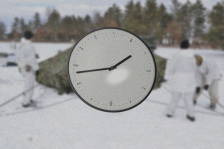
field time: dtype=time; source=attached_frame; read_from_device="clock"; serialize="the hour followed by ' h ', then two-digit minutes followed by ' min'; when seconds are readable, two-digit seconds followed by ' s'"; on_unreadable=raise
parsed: 1 h 43 min
